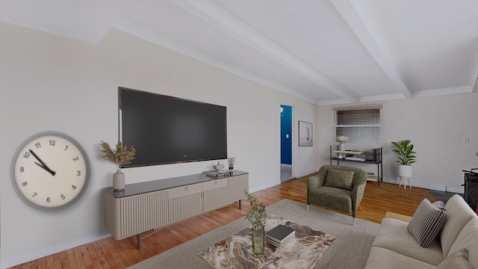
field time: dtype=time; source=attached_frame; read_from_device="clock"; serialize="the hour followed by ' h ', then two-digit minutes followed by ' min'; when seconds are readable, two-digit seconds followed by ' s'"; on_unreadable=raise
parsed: 9 h 52 min
